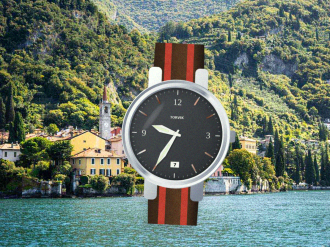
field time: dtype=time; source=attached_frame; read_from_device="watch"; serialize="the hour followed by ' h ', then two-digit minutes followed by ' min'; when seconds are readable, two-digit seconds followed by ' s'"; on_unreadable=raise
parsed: 9 h 35 min
